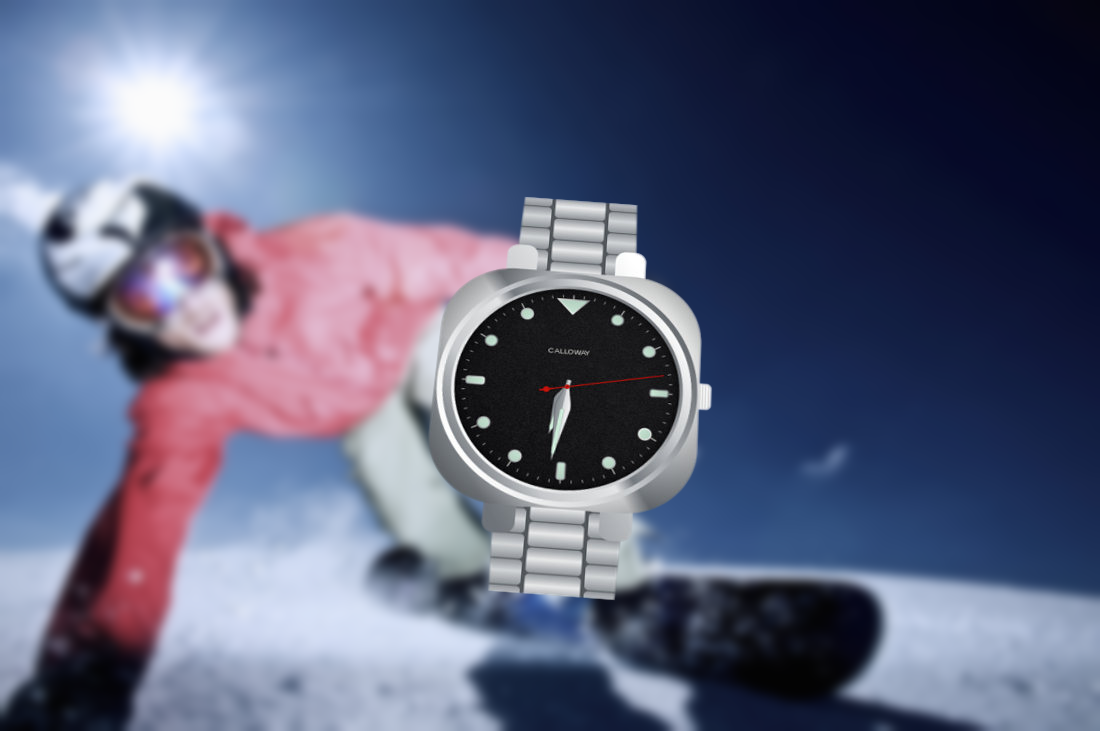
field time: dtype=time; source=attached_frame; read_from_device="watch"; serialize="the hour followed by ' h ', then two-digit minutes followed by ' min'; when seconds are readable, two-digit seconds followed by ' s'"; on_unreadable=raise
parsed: 6 h 31 min 13 s
